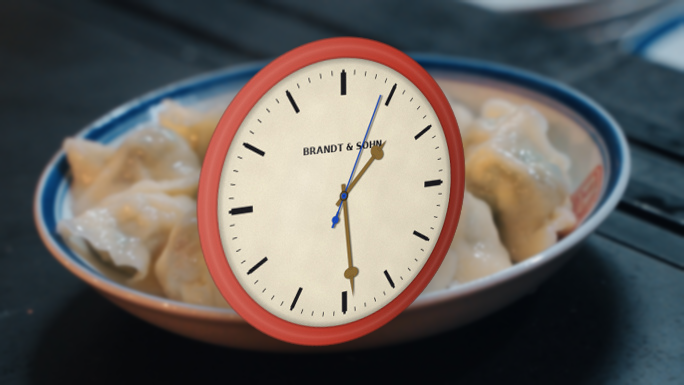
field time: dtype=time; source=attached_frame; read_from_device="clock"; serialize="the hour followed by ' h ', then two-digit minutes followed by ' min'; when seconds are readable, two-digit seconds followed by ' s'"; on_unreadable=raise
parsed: 1 h 29 min 04 s
